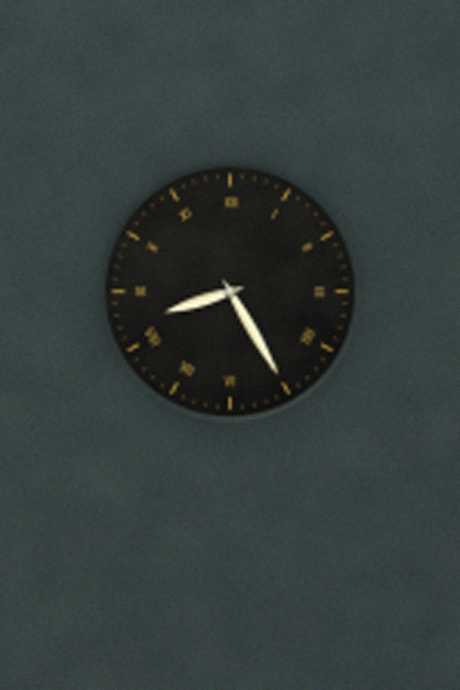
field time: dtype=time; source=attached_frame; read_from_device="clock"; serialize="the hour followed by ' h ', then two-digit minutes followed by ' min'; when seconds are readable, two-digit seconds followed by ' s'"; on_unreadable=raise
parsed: 8 h 25 min
